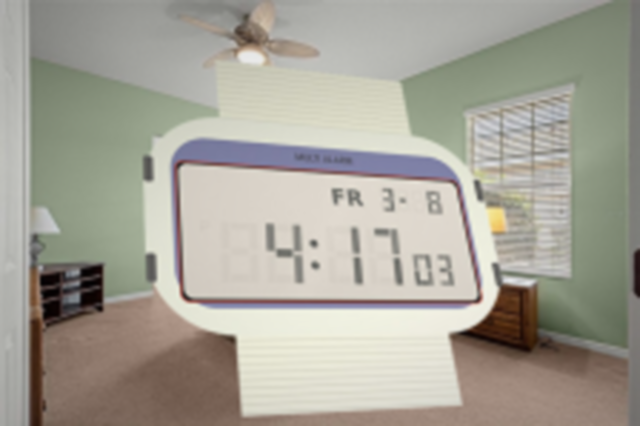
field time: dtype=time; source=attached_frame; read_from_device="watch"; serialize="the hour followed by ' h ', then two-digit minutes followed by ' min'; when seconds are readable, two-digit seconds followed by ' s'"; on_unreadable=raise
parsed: 4 h 17 min 03 s
